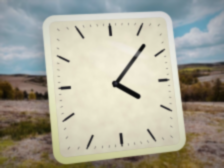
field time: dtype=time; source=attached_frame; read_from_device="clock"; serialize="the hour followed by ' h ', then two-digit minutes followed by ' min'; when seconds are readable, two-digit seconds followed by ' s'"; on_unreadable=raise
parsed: 4 h 07 min
